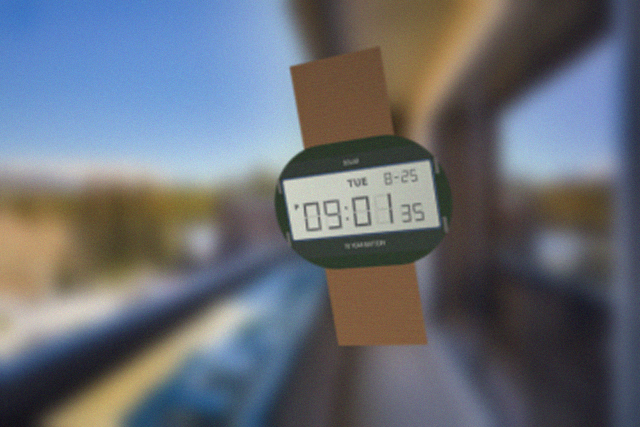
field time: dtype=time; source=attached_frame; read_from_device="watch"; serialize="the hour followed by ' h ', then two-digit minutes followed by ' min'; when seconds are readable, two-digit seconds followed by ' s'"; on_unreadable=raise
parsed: 9 h 01 min 35 s
